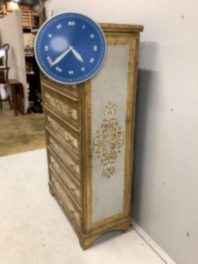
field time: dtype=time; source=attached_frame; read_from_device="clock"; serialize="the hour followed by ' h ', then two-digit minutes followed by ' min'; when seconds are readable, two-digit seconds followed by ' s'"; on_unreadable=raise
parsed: 4 h 38 min
